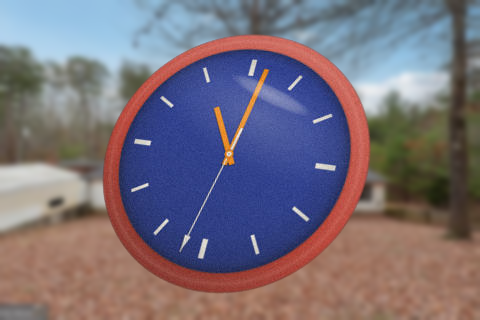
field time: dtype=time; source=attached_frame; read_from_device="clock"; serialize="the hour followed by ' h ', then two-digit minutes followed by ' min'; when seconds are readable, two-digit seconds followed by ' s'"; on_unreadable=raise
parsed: 11 h 01 min 32 s
